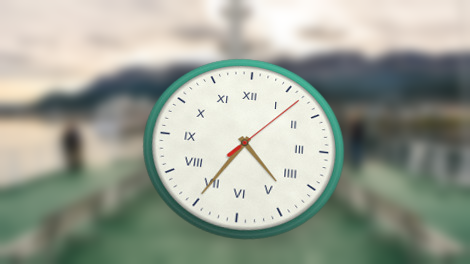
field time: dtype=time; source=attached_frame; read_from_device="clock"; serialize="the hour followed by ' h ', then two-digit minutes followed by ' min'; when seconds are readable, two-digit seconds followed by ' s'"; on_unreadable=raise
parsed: 4 h 35 min 07 s
